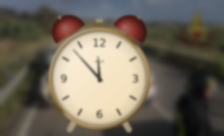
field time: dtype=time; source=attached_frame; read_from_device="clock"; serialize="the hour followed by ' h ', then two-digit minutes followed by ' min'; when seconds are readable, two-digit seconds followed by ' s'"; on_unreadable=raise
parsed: 11 h 53 min
